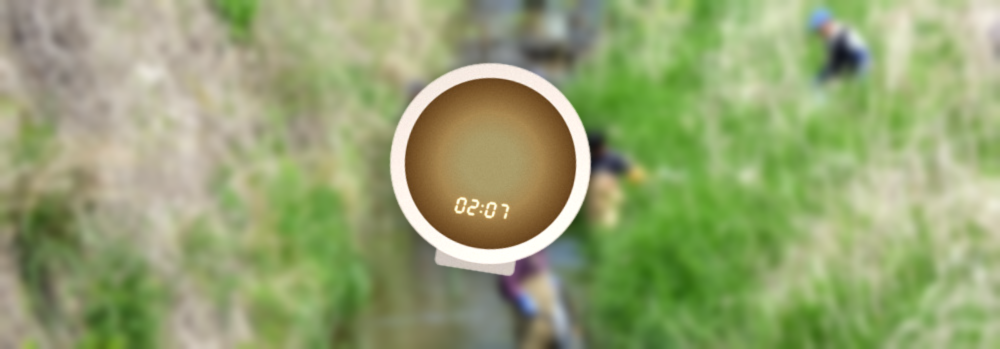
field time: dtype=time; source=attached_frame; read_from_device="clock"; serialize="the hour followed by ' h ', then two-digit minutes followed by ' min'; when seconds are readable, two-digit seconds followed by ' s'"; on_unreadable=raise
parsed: 2 h 07 min
